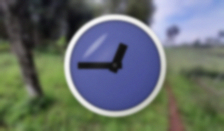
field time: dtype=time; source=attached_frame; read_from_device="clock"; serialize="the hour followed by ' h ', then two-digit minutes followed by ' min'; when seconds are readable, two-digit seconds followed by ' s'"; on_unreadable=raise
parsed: 12 h 45 min
